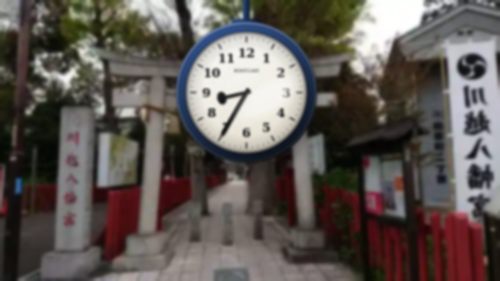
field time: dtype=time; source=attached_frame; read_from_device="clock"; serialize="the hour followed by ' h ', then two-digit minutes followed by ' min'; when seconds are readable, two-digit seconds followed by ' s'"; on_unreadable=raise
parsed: 8 h 35 min
